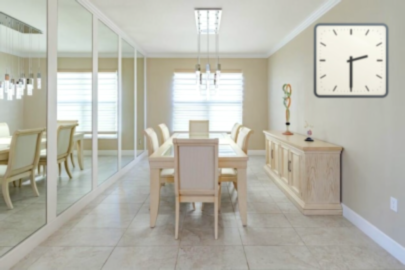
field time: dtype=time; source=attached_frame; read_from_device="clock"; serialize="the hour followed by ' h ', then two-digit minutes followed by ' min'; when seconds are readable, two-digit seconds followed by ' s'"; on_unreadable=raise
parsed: 2 h 30 min
